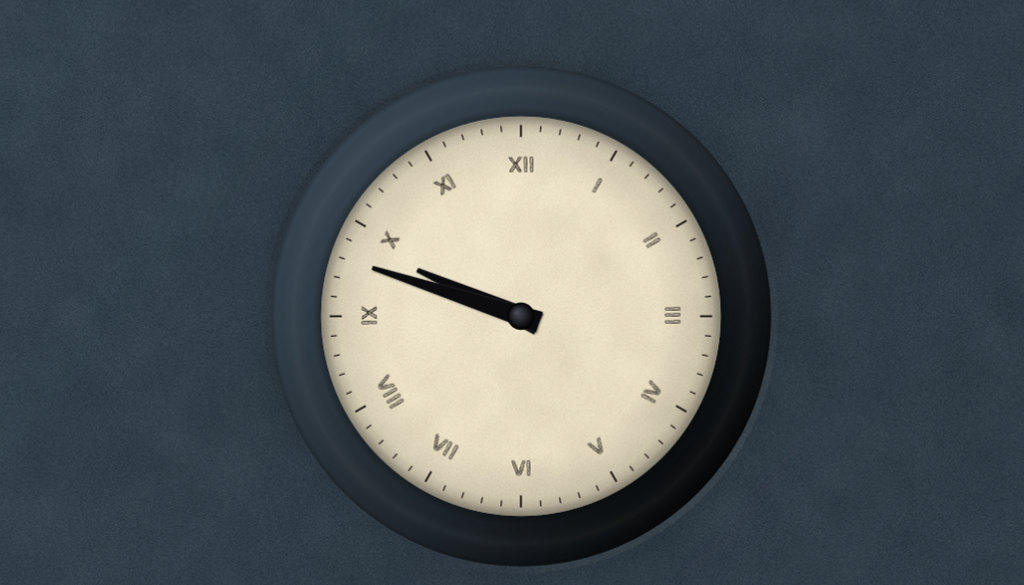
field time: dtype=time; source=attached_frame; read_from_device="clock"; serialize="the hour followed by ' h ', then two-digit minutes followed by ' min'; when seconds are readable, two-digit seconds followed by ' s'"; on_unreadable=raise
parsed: 9 h 48 min
